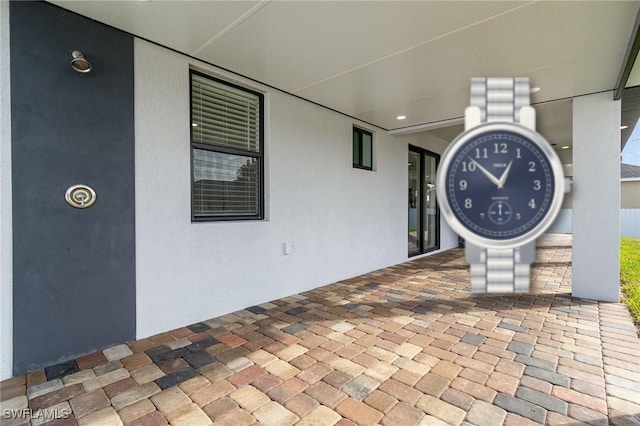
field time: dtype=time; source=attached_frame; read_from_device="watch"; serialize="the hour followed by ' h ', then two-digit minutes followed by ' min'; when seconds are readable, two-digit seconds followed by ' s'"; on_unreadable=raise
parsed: 12 h 52 min
